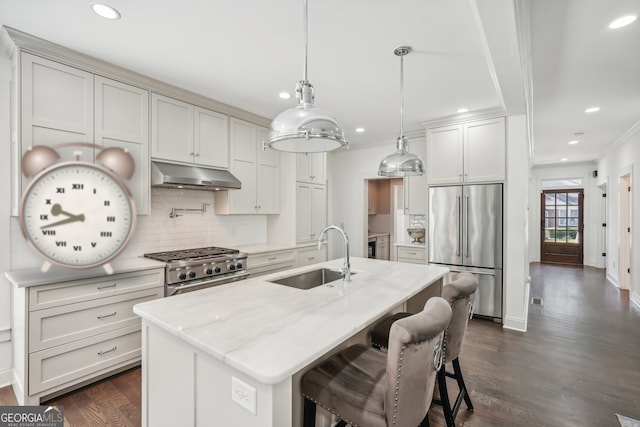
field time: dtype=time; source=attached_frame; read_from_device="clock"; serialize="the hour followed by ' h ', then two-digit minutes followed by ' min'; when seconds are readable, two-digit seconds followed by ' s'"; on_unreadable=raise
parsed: 9 h 42 min
